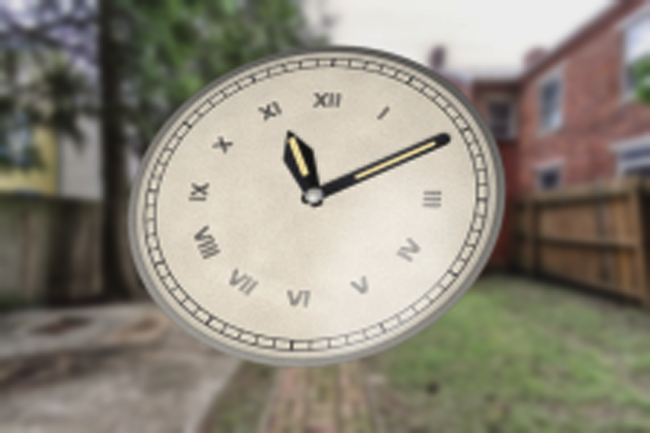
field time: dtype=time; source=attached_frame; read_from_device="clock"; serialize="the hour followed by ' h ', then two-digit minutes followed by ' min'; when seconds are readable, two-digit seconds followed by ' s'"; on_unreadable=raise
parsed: 11 h 10 min
